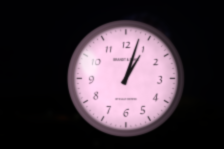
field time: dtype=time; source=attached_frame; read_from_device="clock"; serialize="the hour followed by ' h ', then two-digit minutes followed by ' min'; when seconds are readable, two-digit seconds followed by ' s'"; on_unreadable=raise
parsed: 1 h 03 min
